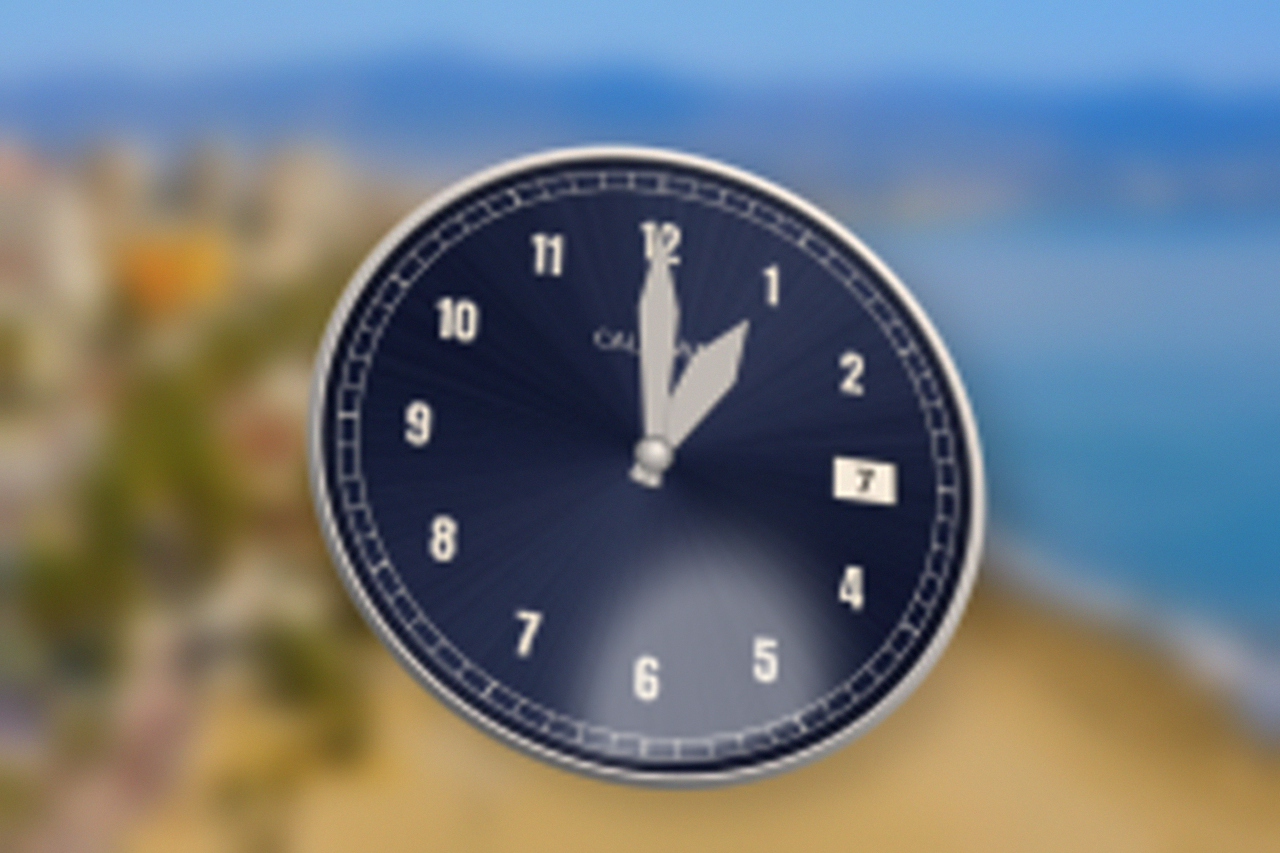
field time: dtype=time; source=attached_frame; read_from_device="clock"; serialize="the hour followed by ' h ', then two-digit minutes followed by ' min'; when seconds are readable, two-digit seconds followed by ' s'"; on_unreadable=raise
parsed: 1 h 00 min
